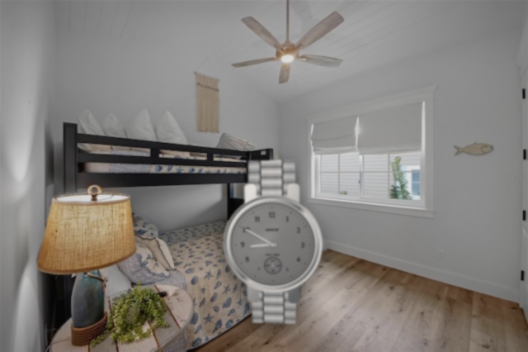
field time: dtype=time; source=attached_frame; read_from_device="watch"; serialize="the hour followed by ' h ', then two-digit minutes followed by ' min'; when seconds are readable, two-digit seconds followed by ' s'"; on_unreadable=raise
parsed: 8 h 50 min
